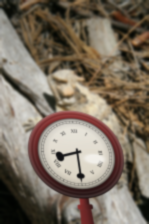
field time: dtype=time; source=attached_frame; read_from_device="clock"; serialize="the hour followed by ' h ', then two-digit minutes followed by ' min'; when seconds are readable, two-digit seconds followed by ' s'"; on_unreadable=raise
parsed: 8 h 30 min
